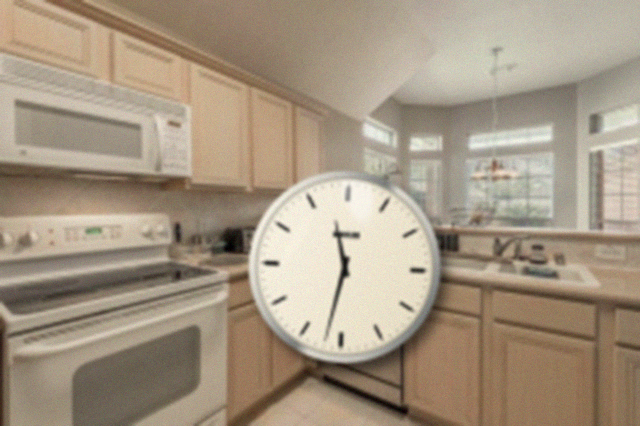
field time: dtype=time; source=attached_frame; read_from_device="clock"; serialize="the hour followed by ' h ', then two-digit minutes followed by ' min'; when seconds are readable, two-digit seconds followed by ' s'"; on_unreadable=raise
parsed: 11 h 32 min
